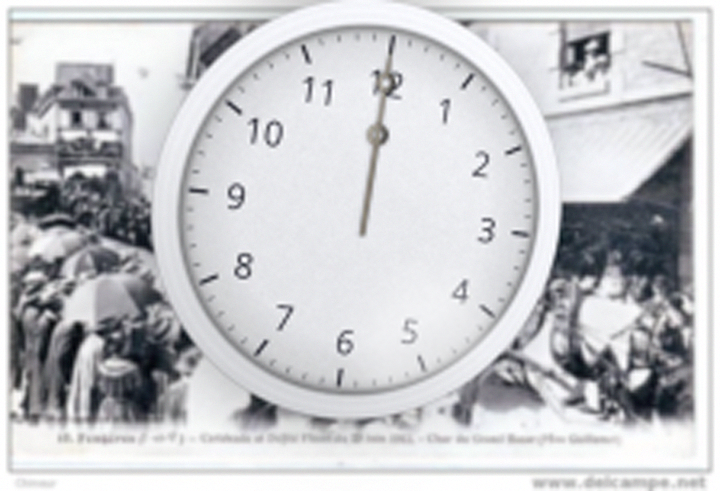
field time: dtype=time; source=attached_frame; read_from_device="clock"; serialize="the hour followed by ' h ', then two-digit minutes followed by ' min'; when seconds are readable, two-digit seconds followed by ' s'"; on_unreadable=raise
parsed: 12 h 00 min
